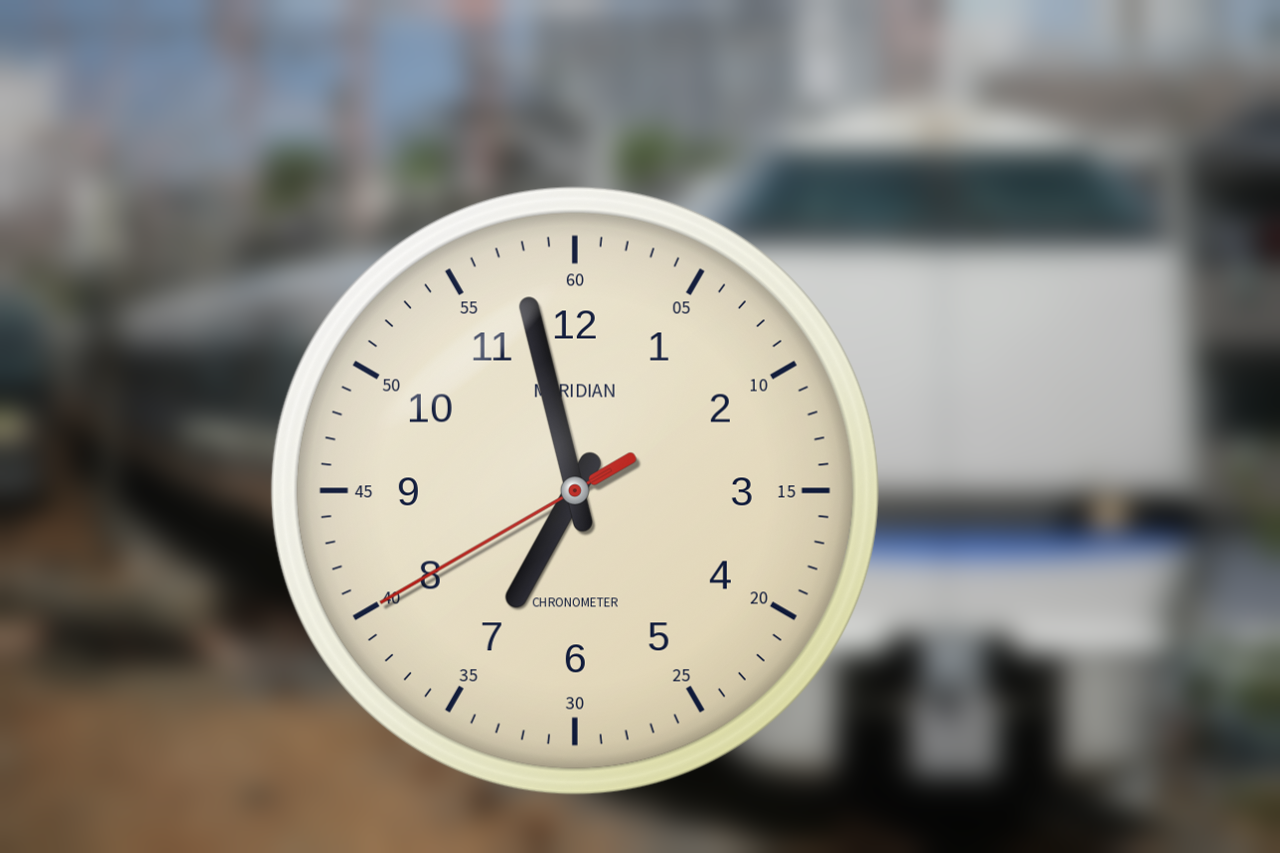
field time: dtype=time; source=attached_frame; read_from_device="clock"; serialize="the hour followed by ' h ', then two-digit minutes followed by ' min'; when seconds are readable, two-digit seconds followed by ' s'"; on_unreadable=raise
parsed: 6 h 57 min 40 s
